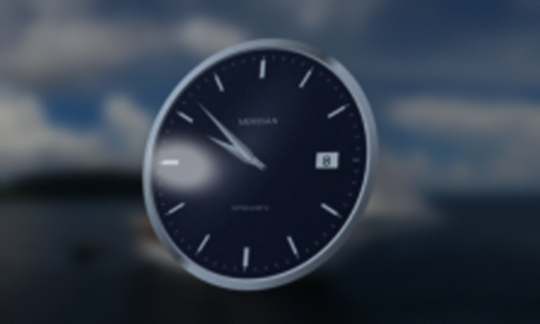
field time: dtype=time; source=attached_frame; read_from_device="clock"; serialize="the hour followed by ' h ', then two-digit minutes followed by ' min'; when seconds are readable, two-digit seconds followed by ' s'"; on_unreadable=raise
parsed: 9 h 52 min
